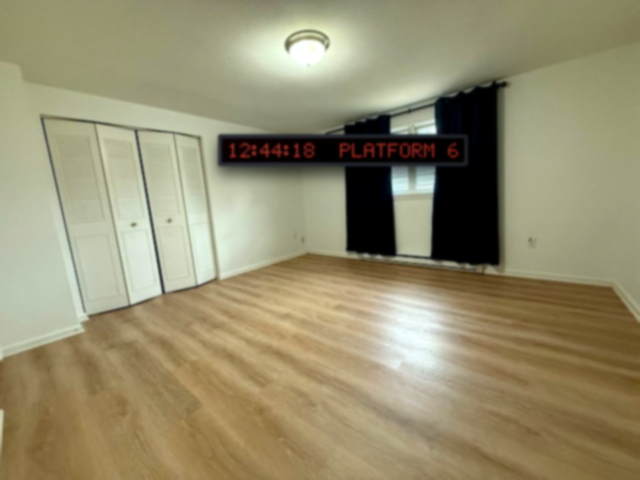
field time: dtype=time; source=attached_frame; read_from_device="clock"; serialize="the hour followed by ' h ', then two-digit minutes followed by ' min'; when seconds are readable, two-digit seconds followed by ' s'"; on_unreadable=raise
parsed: 12 h 44 min 18 s
